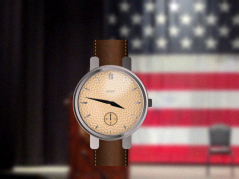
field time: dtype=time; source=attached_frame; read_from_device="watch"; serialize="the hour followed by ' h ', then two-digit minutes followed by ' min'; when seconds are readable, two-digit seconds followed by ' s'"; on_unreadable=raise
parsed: 3 h 47 min
